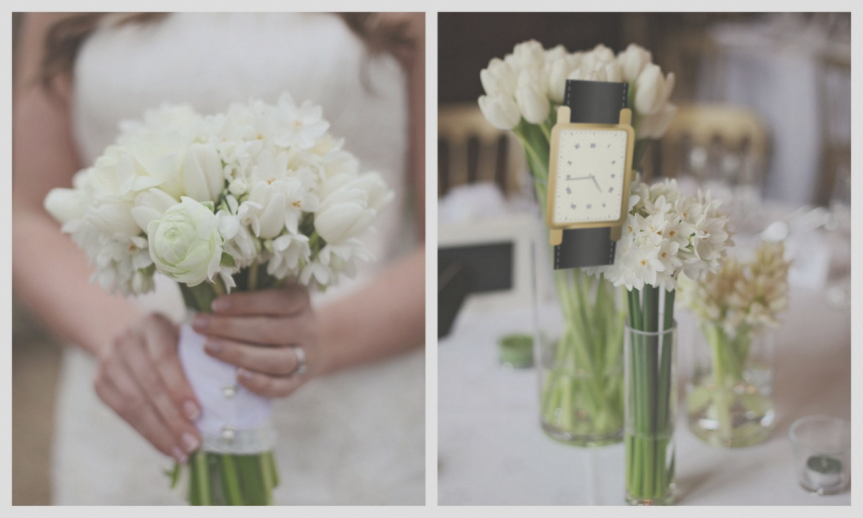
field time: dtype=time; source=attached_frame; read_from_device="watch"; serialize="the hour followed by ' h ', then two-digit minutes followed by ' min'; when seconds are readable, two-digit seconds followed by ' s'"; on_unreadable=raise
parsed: 4 h 44 min
